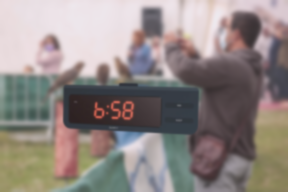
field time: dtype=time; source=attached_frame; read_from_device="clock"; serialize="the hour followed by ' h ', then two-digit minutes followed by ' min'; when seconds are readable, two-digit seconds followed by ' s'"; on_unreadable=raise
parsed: 6 h 58 min
